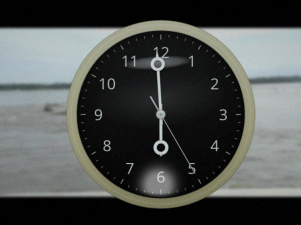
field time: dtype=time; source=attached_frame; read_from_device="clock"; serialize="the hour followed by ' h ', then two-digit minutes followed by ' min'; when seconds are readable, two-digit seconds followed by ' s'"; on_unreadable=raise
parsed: 5 h 59 min 25 s
